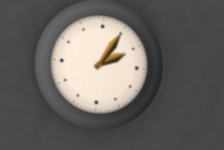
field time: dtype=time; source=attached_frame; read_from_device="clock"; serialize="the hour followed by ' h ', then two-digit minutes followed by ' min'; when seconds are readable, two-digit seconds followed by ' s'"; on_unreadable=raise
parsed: 2 h 05 min
